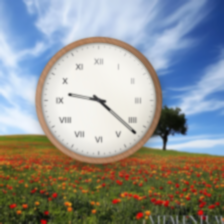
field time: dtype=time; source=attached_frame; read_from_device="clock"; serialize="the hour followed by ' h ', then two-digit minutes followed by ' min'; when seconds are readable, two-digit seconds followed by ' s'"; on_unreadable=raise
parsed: 9 h 22 min
